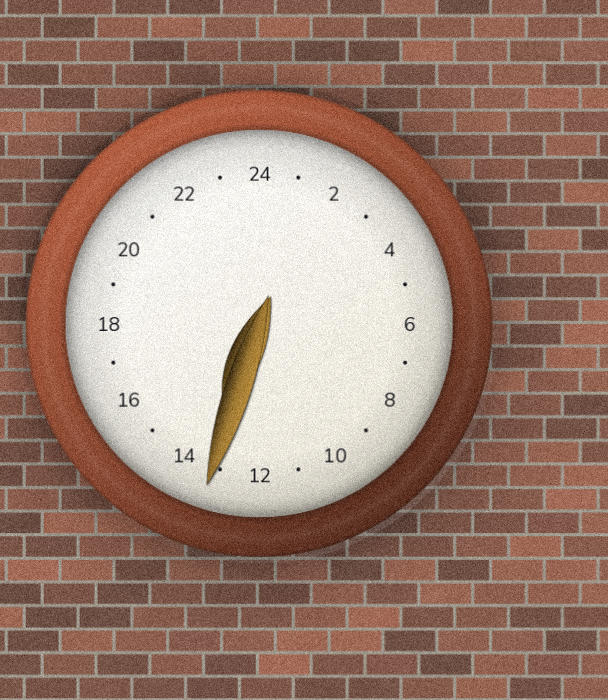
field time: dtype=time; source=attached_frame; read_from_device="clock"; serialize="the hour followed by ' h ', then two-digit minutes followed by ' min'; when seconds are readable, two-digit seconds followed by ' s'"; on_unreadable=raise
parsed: 13 h 33 min
